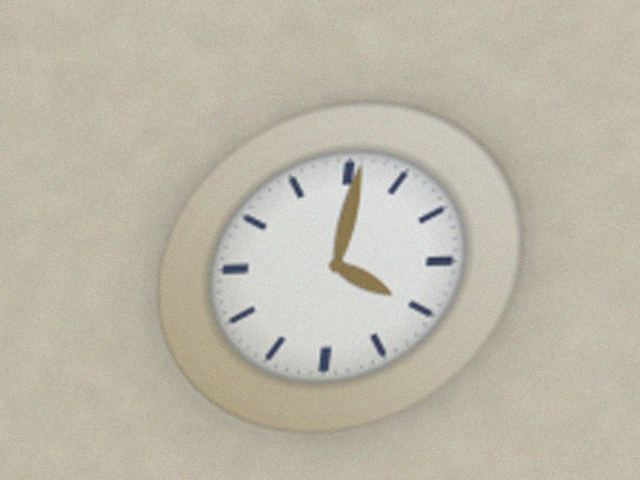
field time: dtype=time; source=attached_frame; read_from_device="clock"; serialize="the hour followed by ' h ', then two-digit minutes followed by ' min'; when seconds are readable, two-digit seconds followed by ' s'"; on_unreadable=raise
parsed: 4 h 01 min
